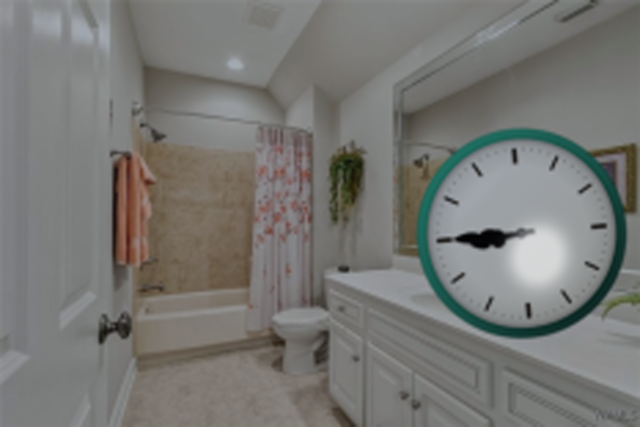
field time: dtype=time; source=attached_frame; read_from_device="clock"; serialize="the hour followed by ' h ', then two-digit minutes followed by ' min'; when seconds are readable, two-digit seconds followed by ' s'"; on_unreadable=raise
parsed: 8 h 45 min
